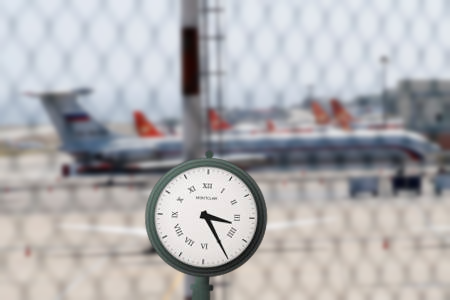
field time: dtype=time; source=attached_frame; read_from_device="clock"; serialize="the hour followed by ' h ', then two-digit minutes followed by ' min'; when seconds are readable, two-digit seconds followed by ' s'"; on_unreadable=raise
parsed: 3 h 25 min
